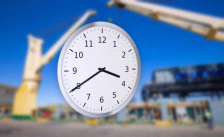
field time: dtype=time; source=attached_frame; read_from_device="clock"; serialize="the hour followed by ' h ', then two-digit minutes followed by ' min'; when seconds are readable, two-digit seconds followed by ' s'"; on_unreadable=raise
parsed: 3 h 40 min
